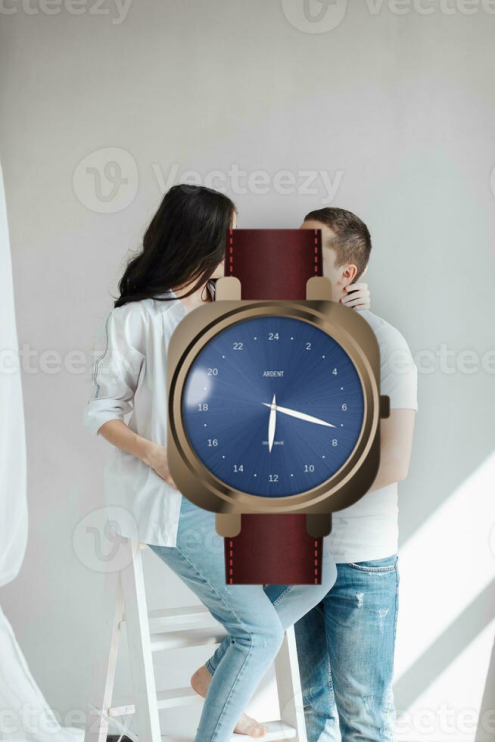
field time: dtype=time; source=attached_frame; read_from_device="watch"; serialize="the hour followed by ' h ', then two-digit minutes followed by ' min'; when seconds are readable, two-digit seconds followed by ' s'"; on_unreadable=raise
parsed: 12 h 18 min
